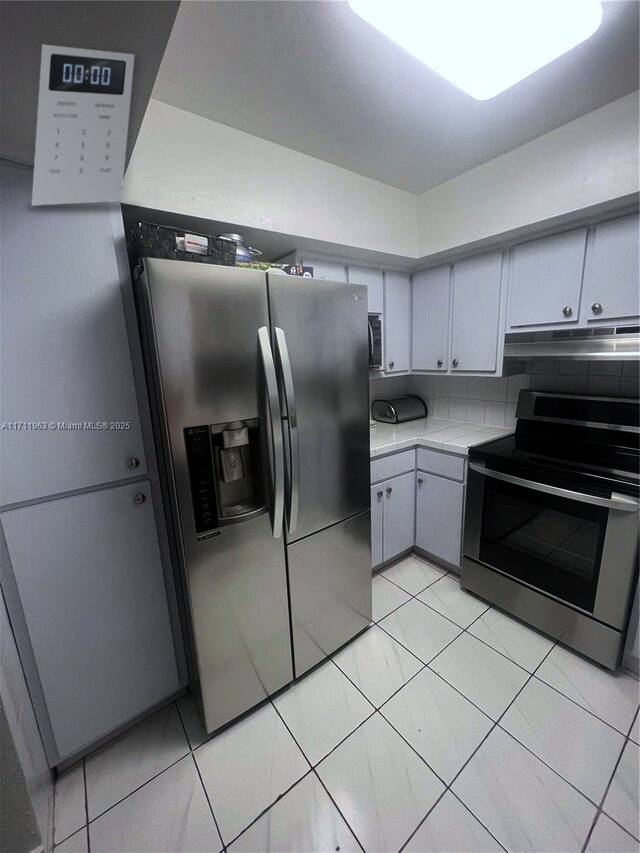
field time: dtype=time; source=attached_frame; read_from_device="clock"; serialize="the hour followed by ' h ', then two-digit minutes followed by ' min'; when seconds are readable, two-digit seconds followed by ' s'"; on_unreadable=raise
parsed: 0 h 00 min
